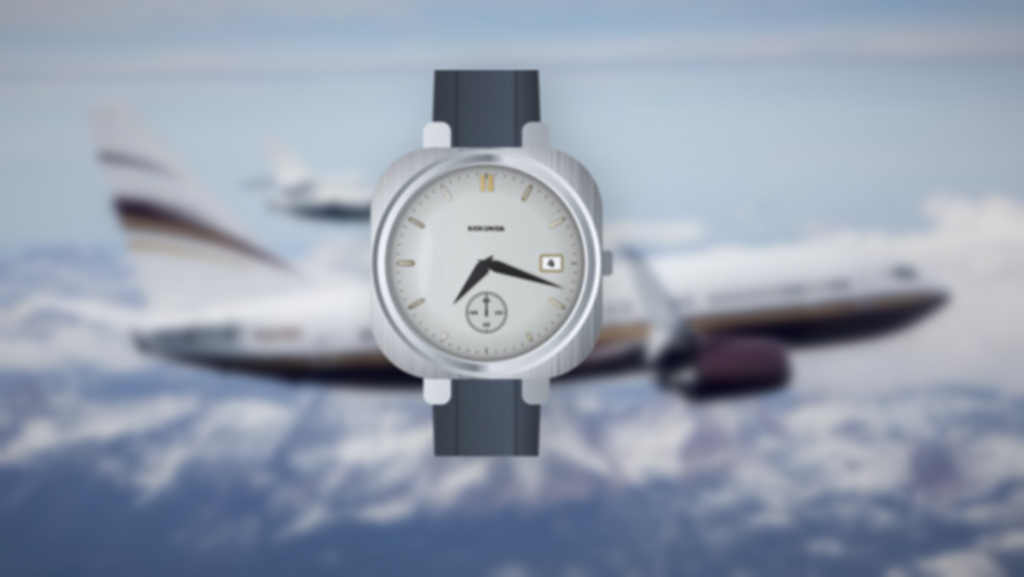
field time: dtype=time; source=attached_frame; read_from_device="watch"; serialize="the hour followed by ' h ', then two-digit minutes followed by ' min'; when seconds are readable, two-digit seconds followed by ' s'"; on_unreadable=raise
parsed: 7 h 18 min
